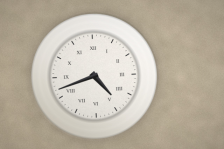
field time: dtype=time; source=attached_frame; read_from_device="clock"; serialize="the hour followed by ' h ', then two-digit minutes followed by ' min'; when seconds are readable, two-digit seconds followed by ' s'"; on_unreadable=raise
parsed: 4 h 42 min
